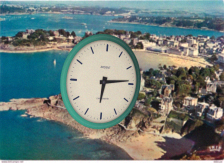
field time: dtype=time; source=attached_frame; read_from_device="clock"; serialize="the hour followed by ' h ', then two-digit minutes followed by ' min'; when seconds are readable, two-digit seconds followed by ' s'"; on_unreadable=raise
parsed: 6 h 14 min
